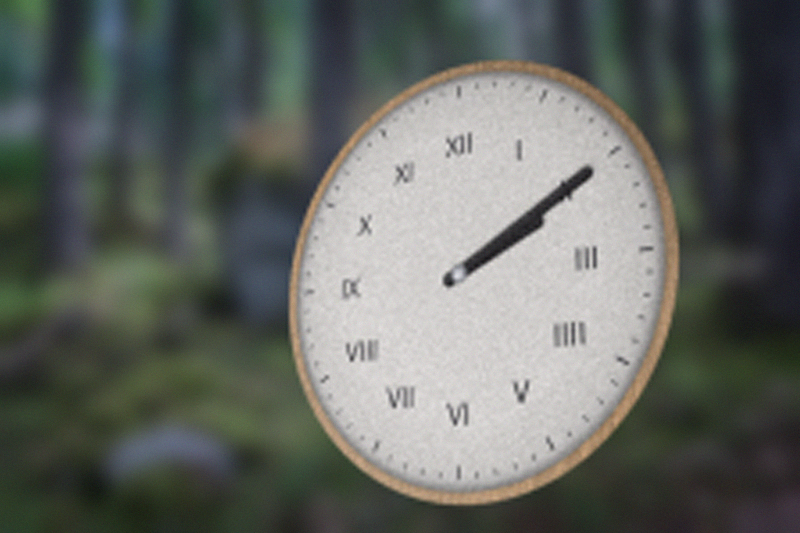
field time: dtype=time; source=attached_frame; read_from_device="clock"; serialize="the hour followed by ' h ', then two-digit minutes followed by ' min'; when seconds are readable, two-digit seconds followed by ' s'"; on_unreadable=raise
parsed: 2 h 10 min
